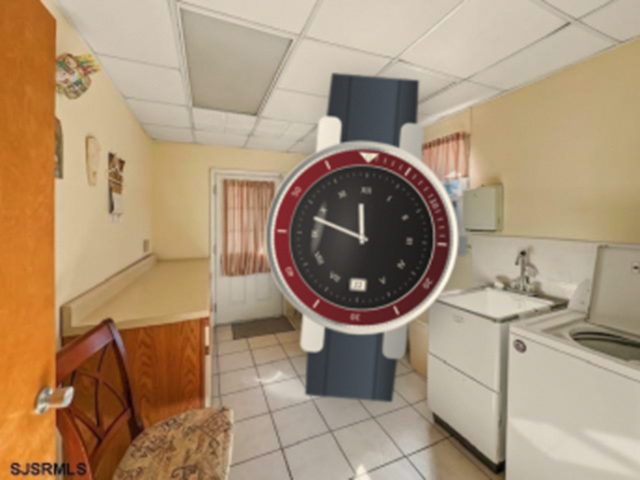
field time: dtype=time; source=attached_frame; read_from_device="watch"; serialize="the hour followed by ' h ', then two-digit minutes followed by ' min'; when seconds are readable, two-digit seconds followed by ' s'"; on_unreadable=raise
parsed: 11 h 48 min
